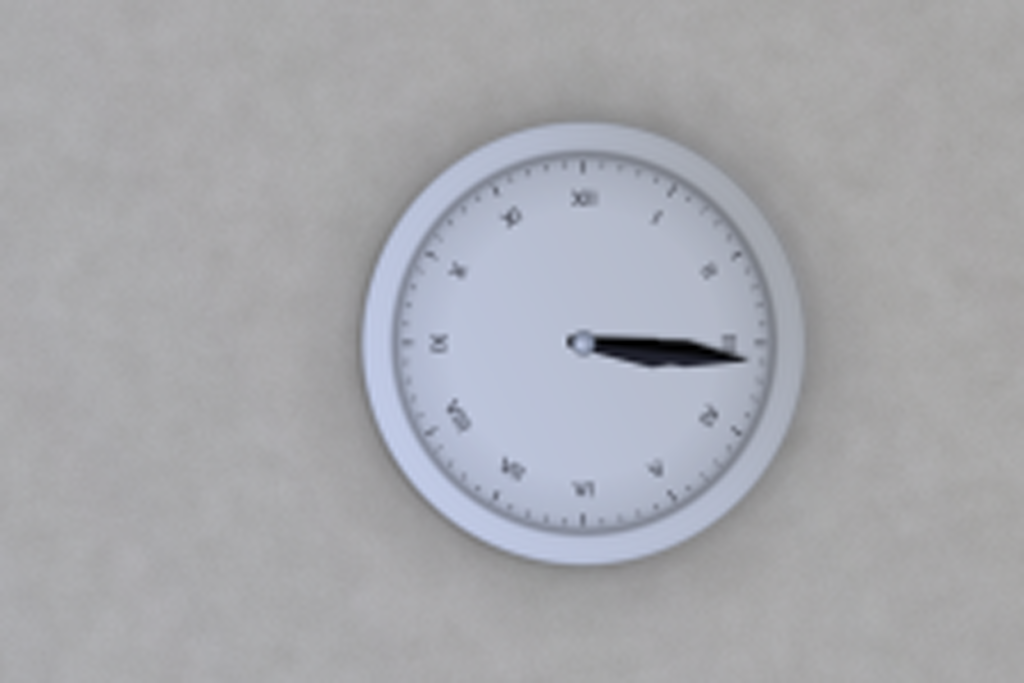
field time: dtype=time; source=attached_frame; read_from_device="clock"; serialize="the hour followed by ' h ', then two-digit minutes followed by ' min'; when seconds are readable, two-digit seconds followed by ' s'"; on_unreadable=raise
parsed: 3 h 16 min
